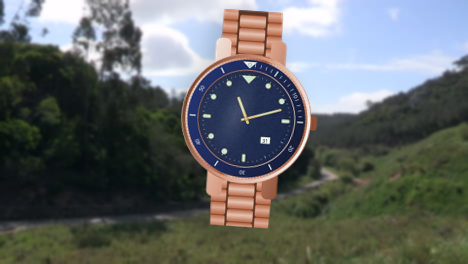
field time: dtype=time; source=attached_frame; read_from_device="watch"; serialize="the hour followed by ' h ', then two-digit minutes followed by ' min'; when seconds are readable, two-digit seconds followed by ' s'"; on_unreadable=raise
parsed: 11 h 12 min
